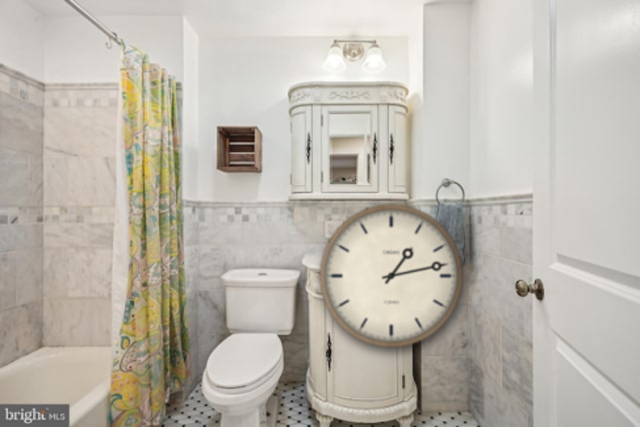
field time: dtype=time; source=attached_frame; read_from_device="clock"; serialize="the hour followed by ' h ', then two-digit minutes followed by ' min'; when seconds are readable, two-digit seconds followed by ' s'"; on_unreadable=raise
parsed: 1 h 13 min
